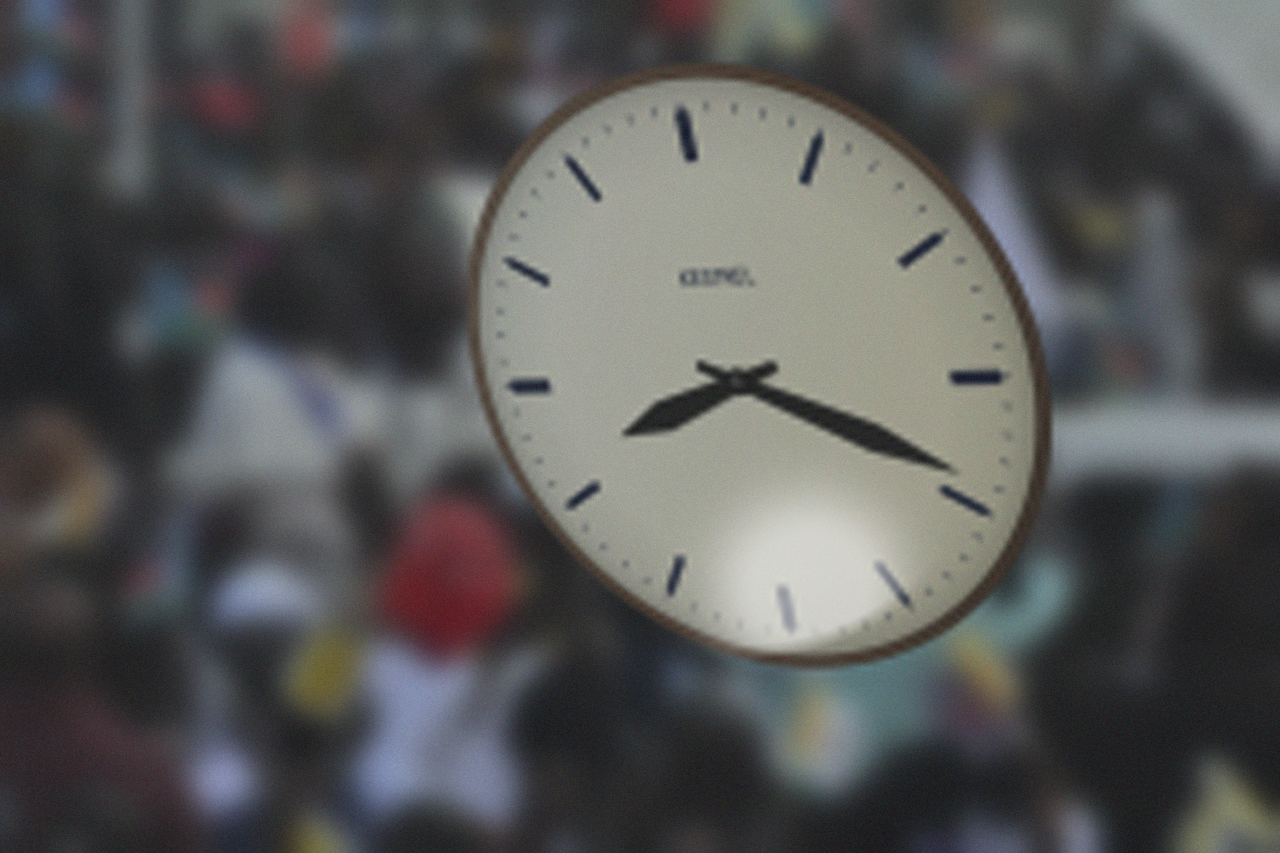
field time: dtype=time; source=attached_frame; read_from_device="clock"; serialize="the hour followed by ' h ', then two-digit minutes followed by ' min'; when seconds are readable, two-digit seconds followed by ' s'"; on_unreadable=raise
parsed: 8 h 19 min
